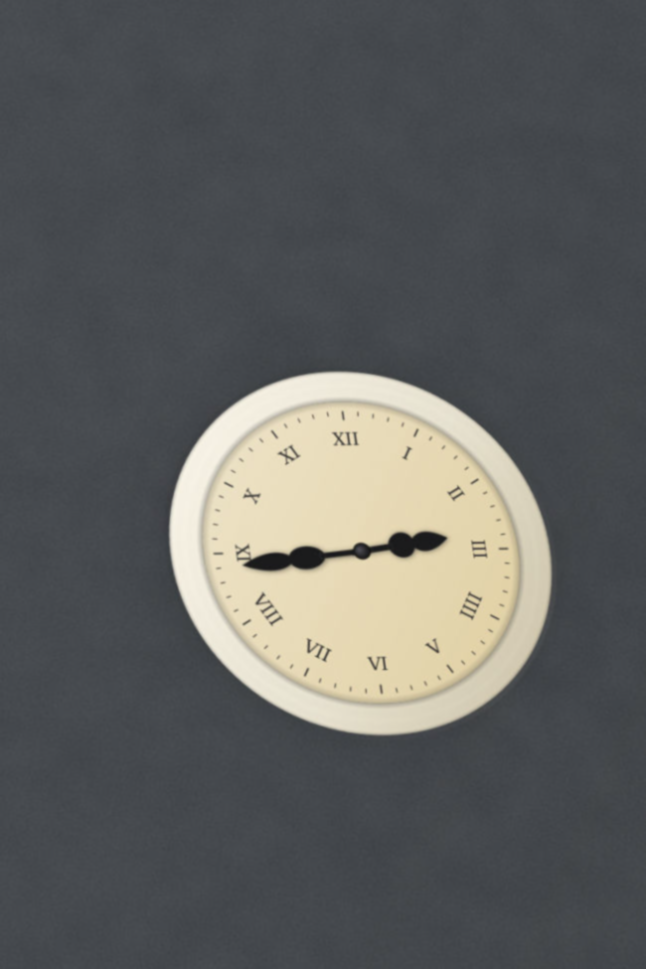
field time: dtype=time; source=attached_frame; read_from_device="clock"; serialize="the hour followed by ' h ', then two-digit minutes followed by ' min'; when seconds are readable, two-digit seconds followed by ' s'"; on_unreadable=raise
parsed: 2 h 44 min
